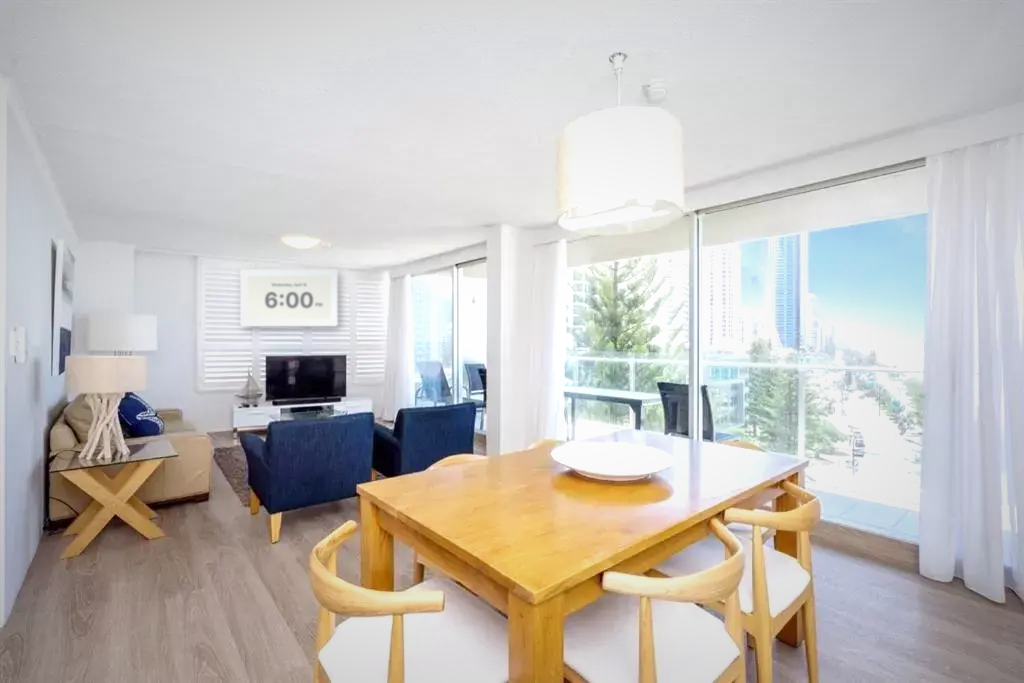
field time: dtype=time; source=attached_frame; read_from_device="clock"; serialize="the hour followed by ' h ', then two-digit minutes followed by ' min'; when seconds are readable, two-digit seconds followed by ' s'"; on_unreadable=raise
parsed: 6 h 00 min
